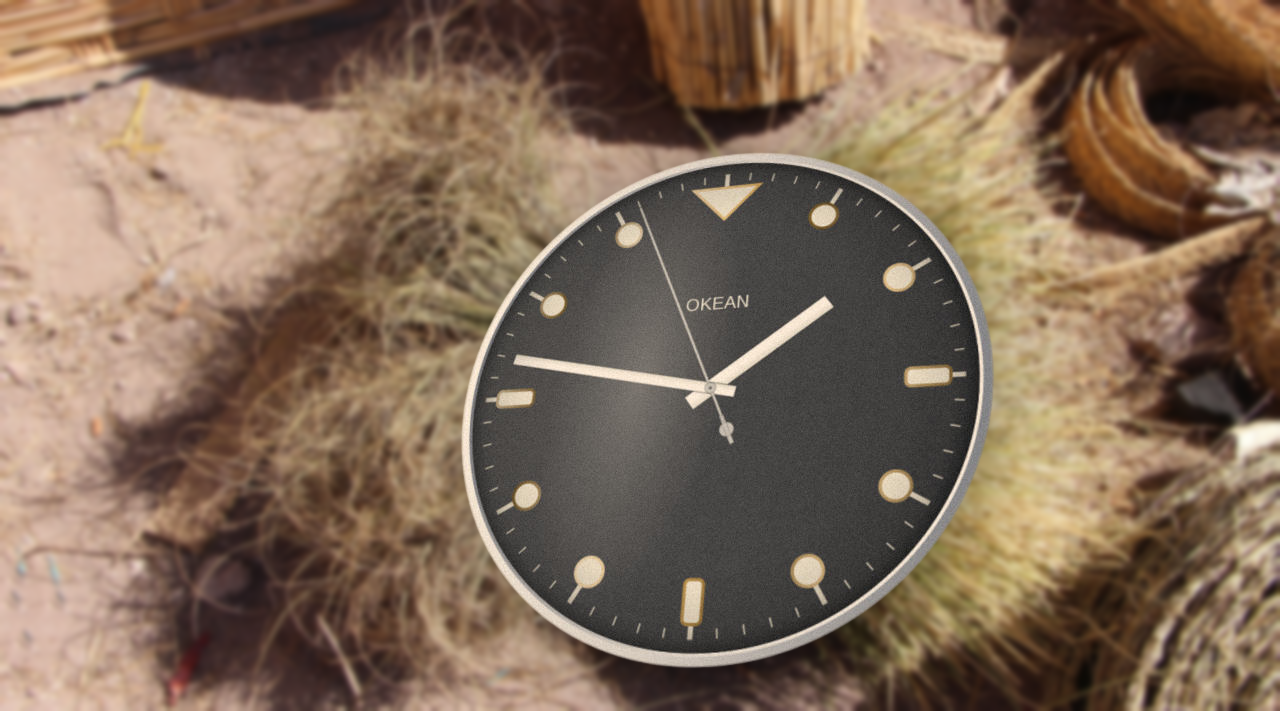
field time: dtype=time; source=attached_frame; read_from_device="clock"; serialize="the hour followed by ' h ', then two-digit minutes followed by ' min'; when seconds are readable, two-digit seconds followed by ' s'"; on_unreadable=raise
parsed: 1 h 46 min 56 s
